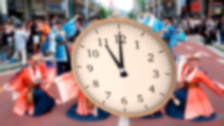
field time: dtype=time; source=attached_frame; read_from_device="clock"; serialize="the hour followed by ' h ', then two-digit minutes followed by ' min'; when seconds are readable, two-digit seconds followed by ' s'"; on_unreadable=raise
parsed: 11 h 00 min
